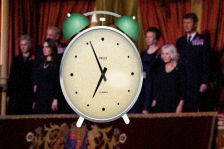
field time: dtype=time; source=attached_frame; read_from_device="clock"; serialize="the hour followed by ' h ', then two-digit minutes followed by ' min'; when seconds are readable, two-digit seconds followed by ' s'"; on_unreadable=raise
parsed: 6 h 56 min
